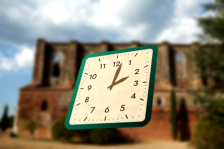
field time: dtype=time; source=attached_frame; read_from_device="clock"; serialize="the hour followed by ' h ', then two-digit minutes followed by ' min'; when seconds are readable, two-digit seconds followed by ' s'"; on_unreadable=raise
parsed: 2 h 02 min
